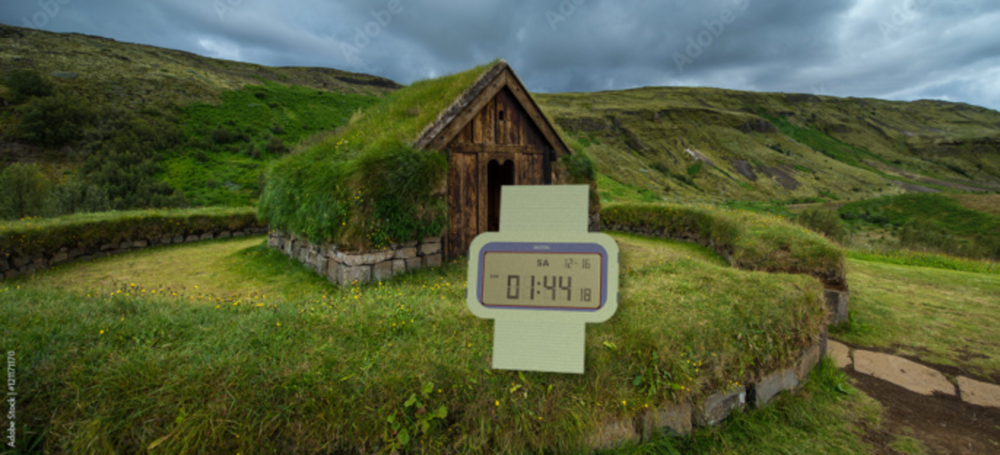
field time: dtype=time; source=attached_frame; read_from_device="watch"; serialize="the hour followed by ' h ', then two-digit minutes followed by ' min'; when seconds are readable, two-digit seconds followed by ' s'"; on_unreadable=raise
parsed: 1 h 44 min 18 s
